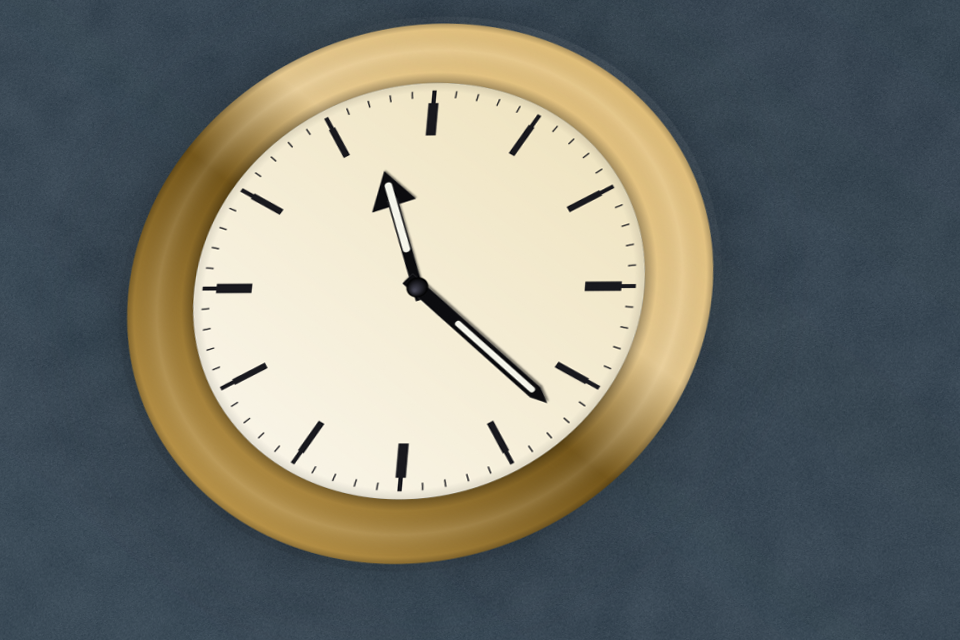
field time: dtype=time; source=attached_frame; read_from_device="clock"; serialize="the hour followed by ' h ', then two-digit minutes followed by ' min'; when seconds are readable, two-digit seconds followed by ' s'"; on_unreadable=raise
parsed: 11 h 22 min
